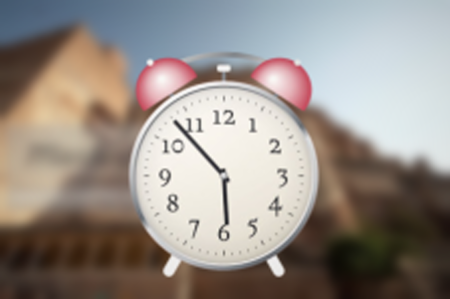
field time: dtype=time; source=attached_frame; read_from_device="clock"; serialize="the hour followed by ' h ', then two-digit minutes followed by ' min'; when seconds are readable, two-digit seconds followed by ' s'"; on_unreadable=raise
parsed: 5 h 53 min
